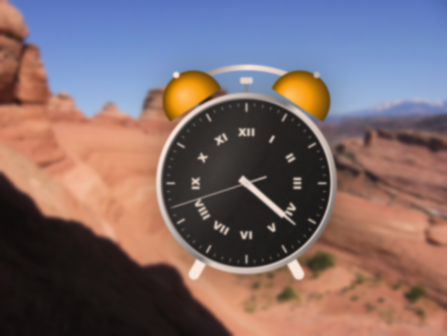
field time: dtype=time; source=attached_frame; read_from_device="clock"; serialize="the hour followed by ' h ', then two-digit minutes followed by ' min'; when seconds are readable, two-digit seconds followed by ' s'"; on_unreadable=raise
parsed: 4 h 21 min 42 s
